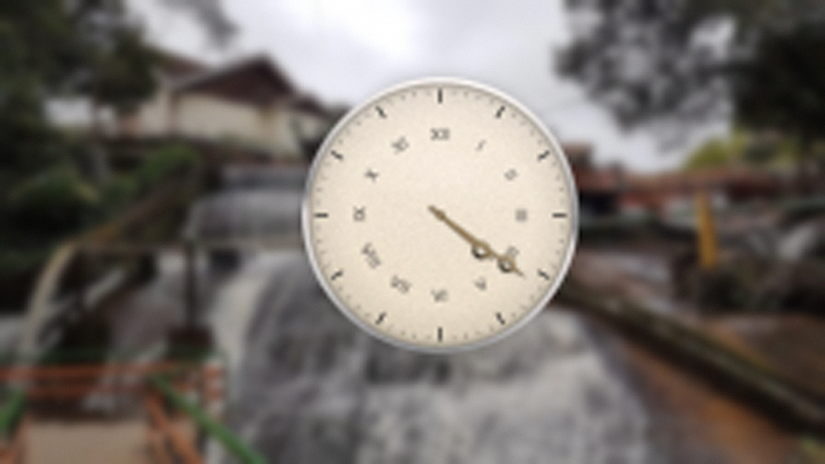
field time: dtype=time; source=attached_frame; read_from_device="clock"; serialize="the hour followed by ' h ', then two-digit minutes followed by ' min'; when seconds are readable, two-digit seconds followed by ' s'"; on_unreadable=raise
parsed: 4 h 21 min
